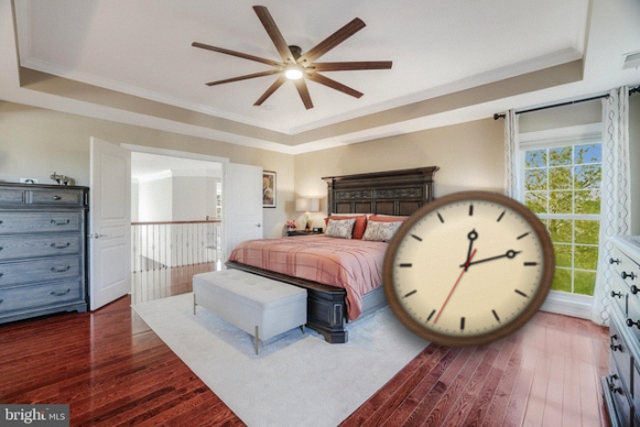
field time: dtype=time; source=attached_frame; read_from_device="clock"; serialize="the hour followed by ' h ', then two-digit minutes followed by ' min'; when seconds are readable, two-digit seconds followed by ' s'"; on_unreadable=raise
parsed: 12 h 12 min 34 s
